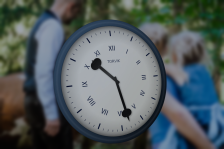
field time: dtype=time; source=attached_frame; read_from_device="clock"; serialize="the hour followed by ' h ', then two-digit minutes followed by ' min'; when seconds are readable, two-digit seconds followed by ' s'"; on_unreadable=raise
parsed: 10 h 28 min
